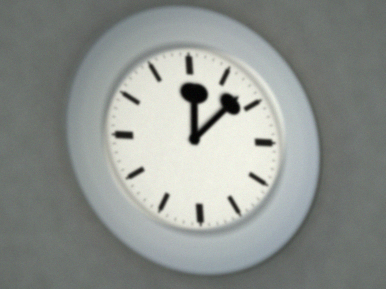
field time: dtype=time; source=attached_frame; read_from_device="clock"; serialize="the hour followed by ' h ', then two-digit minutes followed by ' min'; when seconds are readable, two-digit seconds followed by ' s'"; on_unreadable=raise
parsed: 12 h 08 min
